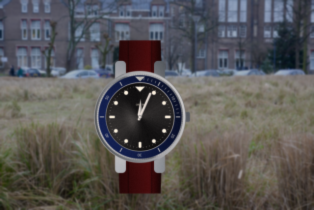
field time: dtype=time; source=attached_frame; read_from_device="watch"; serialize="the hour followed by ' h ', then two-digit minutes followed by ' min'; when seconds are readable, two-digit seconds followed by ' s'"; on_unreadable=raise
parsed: 12 h 04 min
